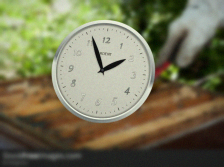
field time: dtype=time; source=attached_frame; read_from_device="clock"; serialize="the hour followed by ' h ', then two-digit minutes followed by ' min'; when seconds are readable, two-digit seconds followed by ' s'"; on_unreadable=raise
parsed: 1 h 56 min
